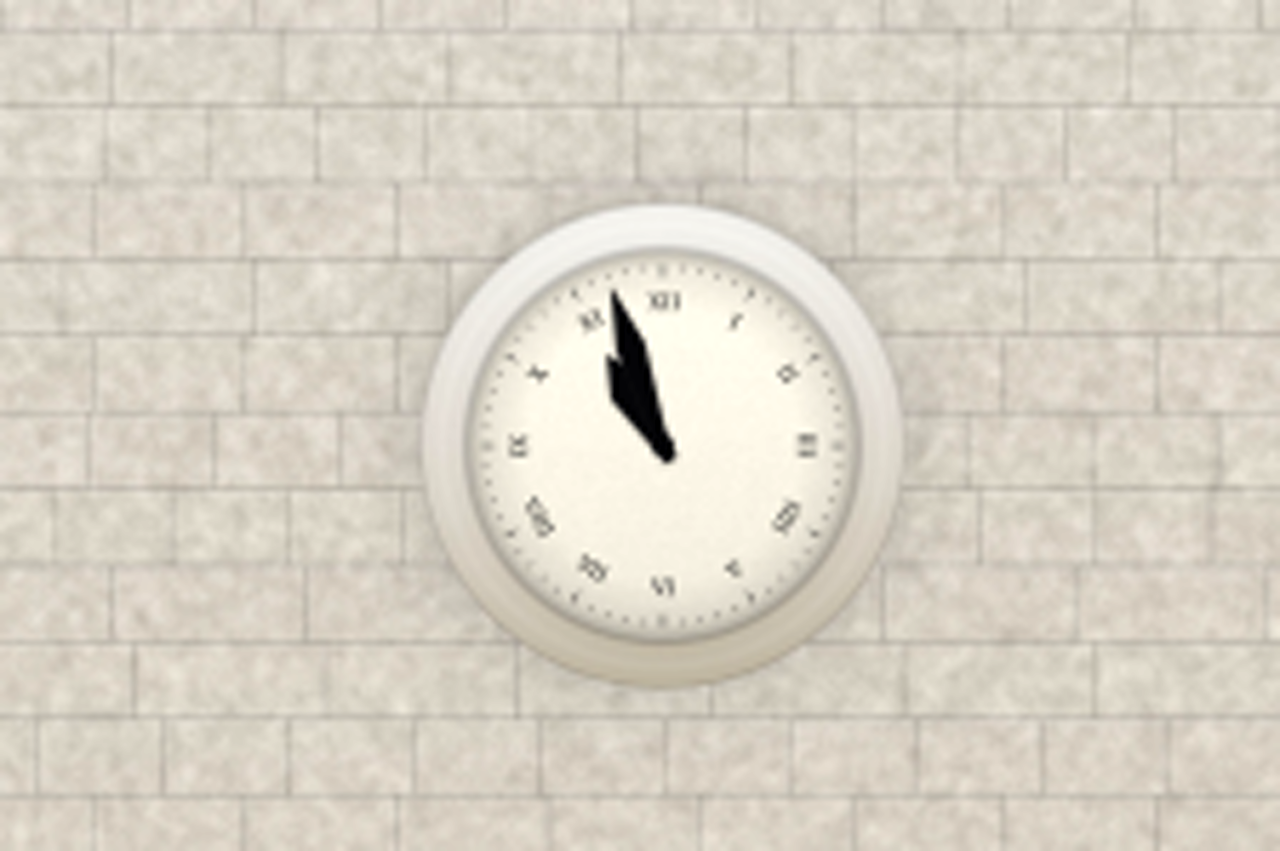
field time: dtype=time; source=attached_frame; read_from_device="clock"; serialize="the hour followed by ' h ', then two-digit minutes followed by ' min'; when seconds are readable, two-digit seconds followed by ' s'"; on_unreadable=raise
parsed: 10 h 57 min
